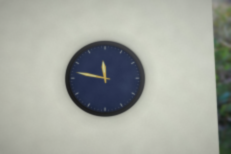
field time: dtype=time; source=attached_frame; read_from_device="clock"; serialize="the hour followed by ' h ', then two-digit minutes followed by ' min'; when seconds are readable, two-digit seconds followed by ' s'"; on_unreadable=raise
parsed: 11 h 47 min
